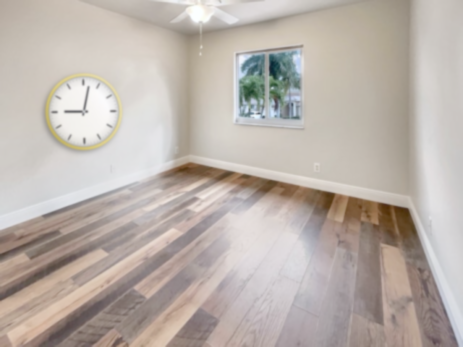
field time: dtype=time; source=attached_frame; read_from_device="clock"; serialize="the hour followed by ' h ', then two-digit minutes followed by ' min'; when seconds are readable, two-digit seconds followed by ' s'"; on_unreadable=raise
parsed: 9 h 02 min
